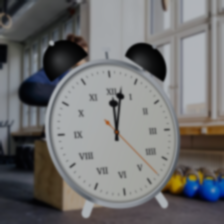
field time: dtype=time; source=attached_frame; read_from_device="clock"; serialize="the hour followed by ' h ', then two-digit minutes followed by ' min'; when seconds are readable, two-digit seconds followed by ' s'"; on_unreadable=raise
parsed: 12 h 02 min 23 s
